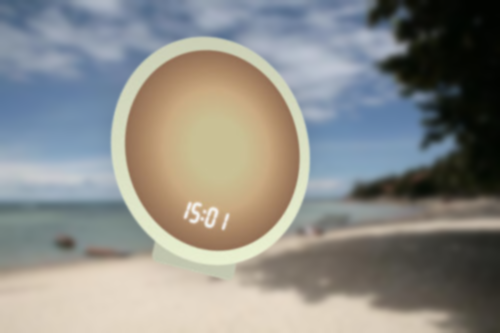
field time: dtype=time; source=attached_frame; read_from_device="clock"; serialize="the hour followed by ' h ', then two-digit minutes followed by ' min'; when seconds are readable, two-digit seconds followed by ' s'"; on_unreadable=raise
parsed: 15 h 01 min
